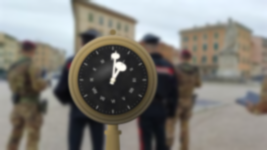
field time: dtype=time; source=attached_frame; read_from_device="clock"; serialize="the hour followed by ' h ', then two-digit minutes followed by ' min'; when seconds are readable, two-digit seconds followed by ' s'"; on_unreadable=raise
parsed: 1 h 01 min
